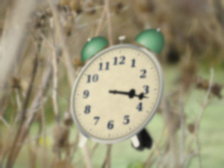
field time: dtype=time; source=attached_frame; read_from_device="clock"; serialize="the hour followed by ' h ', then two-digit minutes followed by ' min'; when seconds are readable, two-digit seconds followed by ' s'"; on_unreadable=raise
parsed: 3 h 17 min
